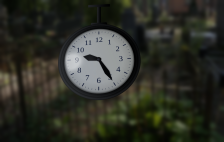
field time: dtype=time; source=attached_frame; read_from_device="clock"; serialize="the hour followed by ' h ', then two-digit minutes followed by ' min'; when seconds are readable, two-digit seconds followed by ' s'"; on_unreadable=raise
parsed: 9 h 25 min
